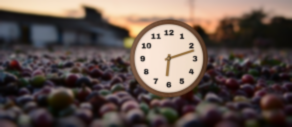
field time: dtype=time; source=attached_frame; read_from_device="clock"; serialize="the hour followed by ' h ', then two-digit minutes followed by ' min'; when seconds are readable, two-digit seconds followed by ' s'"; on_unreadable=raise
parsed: 6 h 12 min
